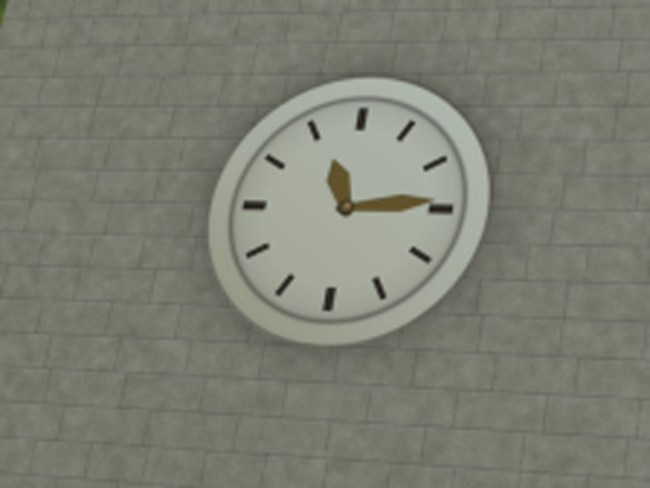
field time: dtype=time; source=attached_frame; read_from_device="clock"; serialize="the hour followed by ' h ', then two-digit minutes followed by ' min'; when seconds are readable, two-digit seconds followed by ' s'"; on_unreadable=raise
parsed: 11 h 14 min
